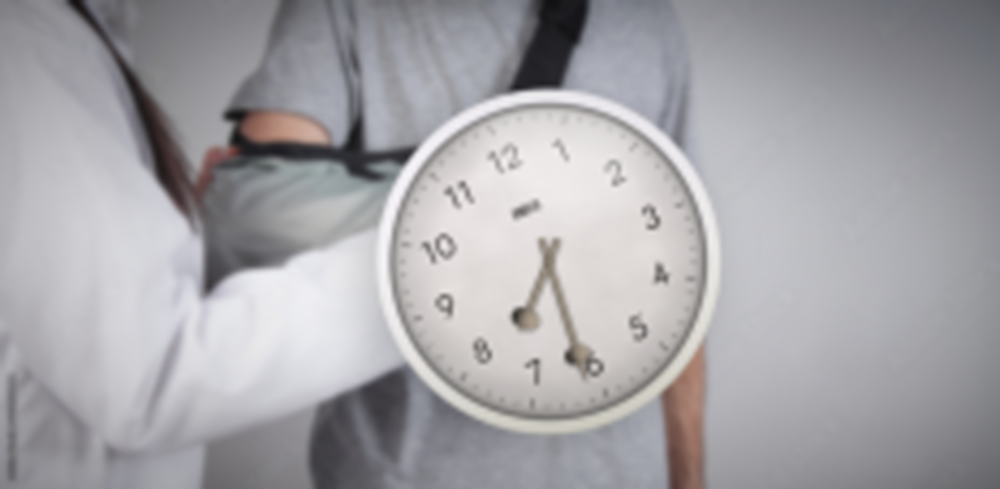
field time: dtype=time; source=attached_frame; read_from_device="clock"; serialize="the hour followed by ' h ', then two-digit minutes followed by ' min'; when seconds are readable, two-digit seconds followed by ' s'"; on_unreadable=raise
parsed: 7 h 31 min
